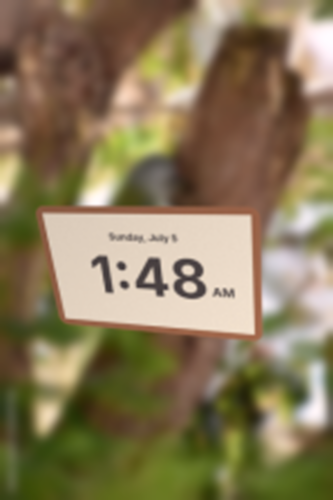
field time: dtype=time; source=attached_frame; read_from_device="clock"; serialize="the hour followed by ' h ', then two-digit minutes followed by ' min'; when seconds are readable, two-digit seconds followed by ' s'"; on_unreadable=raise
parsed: 1 h 48 min
